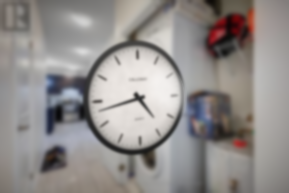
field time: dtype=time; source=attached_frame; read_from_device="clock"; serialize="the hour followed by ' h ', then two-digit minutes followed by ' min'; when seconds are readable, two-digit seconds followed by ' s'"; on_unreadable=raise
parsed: 4 h 43 min
